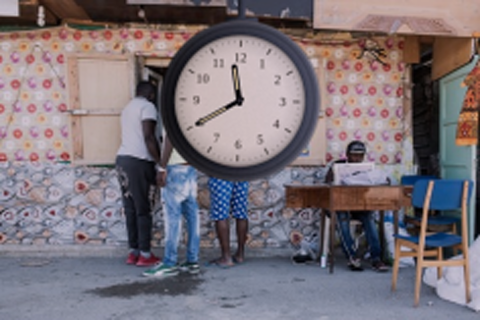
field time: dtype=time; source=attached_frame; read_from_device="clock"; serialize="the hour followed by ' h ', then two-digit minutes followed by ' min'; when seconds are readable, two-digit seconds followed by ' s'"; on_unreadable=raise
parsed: 11 h 40 min
